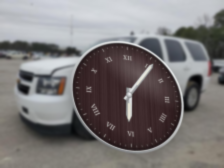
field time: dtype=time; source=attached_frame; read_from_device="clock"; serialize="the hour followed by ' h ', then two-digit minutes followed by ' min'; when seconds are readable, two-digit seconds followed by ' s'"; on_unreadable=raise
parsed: 6 h 06 min
